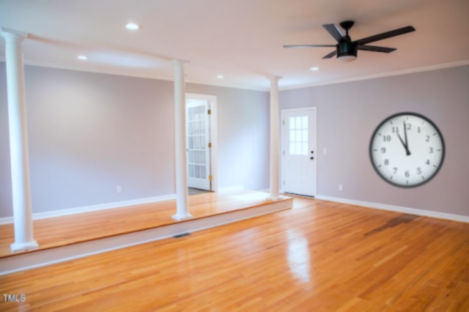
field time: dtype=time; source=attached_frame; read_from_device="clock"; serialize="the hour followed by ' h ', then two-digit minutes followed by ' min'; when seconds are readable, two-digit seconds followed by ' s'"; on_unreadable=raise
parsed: 10 h 59 min
